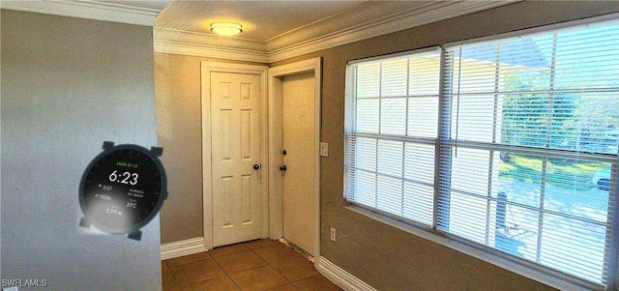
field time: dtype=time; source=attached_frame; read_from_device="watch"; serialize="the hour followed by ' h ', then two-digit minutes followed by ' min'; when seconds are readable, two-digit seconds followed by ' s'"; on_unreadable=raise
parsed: 6 h 23 min
